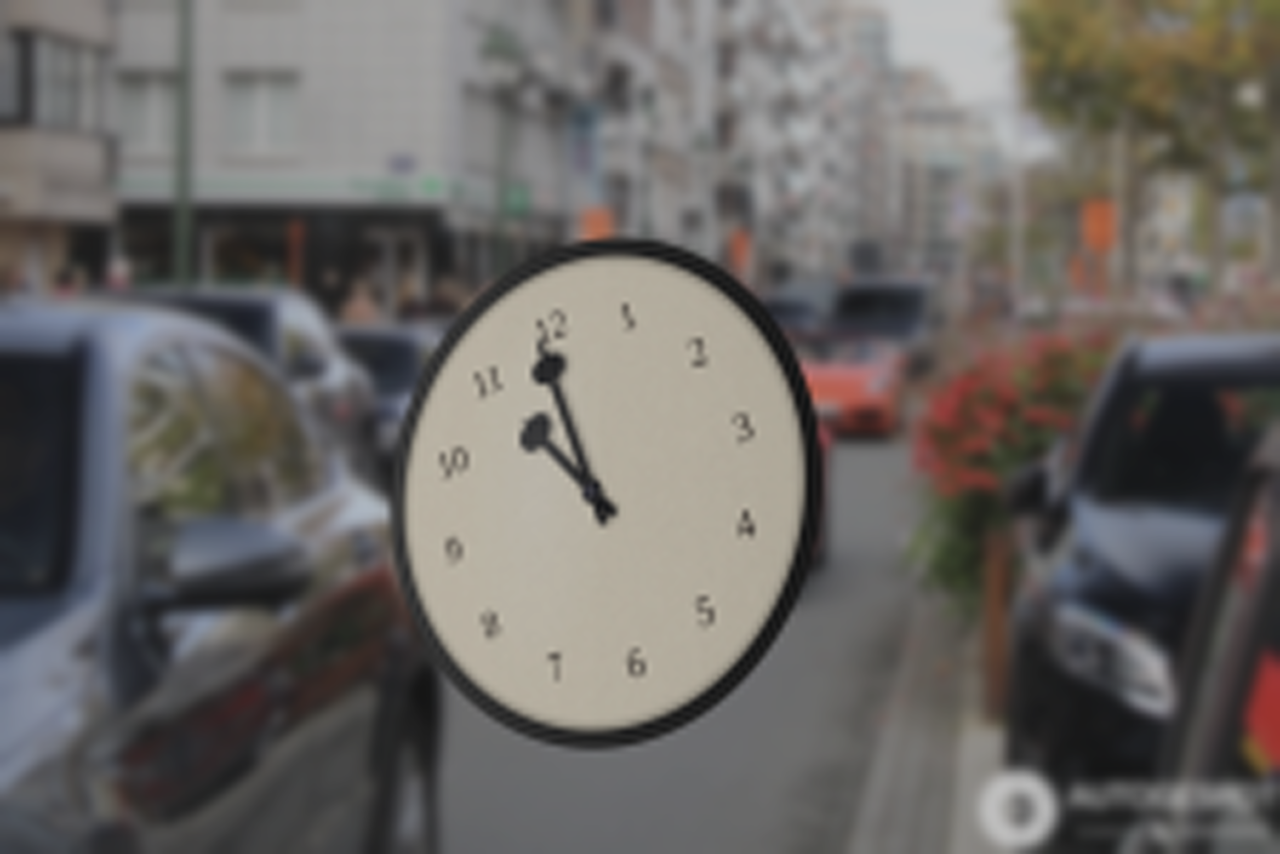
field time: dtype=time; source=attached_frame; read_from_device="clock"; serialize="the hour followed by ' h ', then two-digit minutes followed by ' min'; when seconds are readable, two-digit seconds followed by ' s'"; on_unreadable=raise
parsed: 10 h 59 min
